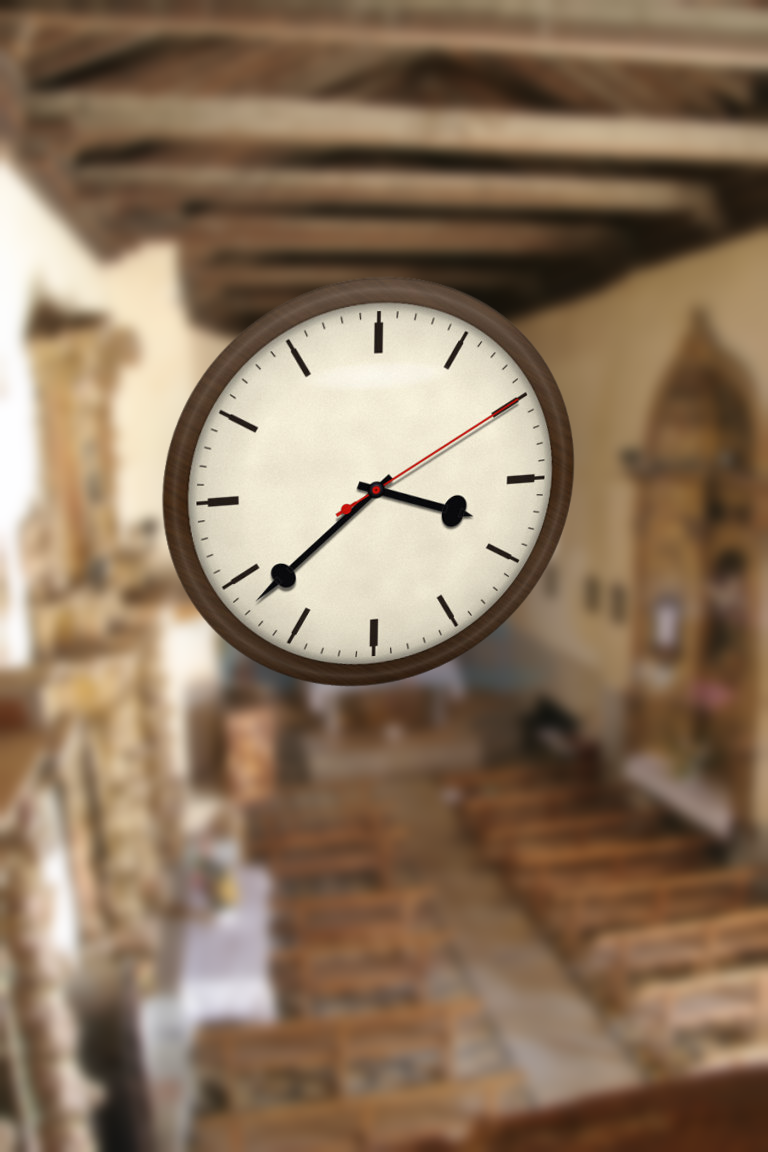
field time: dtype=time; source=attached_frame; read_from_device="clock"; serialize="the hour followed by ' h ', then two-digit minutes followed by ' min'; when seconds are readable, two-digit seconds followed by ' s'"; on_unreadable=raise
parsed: 3 h 38 min 10 s
